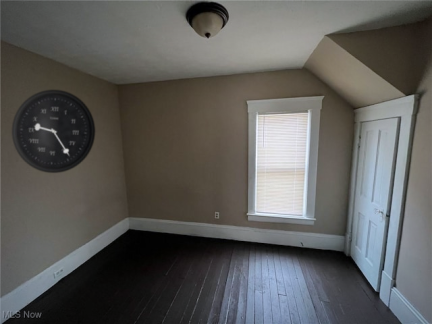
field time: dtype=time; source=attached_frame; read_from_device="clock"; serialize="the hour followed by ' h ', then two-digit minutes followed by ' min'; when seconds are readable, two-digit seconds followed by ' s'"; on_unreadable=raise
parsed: 9 h 24 min
